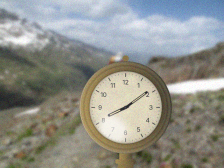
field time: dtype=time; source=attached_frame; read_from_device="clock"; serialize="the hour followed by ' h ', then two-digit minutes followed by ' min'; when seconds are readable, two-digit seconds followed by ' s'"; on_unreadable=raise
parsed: 8 h 09 min
